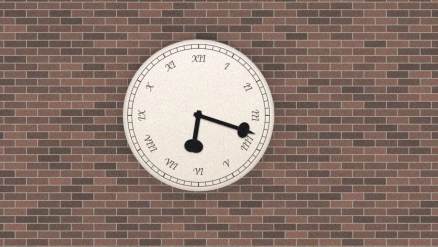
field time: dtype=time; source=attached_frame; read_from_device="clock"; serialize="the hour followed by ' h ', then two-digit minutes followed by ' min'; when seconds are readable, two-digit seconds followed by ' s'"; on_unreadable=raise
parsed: 6 h 18 min
